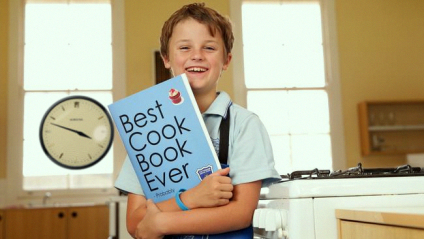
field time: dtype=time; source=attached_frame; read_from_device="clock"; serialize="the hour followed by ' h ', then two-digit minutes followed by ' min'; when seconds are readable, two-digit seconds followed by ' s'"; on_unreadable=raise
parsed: 3 h 48 min
